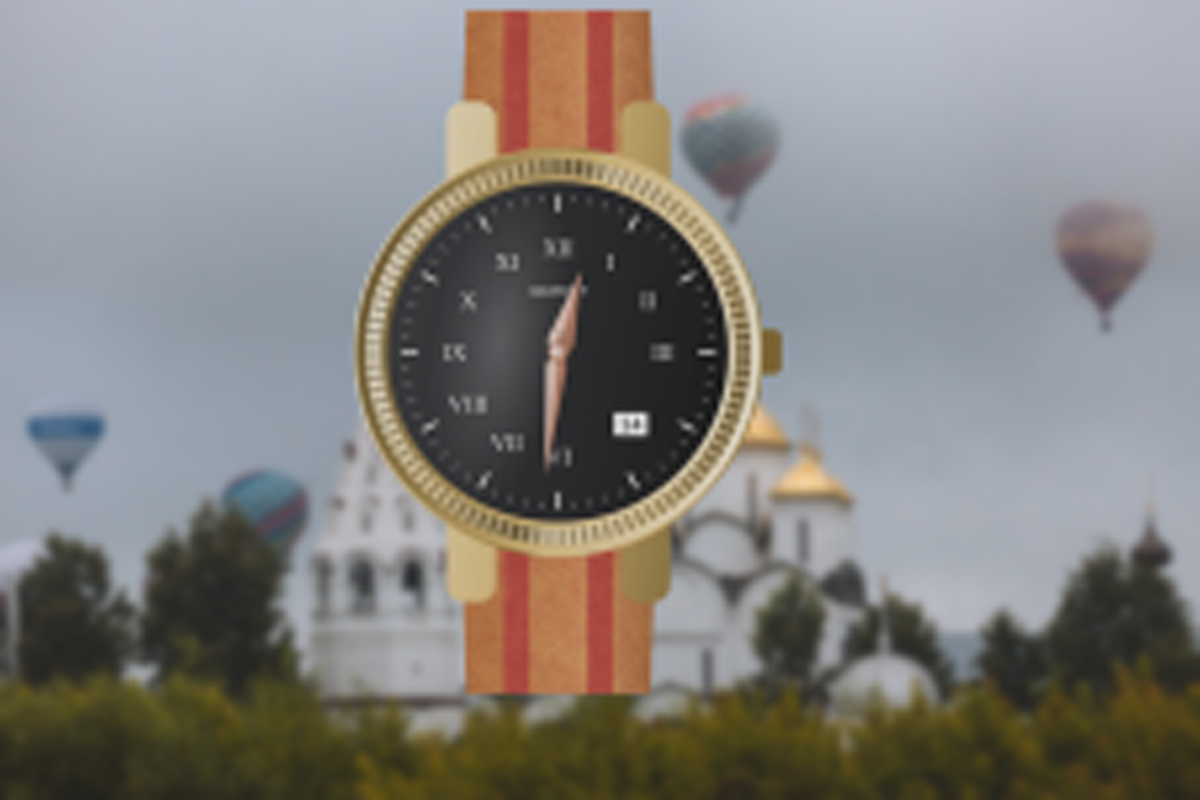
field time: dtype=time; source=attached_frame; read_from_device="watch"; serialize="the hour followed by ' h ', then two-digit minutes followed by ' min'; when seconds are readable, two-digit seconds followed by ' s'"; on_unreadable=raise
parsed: 12 h 31 min
